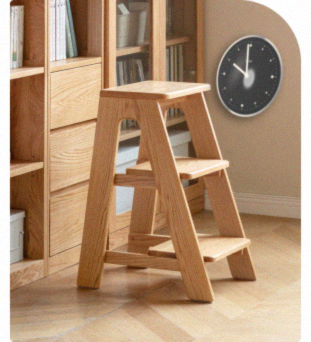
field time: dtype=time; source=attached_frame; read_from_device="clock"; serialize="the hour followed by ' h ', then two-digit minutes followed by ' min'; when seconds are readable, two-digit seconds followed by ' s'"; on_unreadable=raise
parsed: 9 h 59 min
